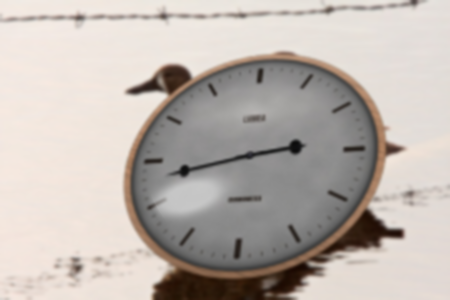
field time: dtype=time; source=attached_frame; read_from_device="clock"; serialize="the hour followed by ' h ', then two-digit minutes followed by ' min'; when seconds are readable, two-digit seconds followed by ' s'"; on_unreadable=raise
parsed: 2 h 43 min
